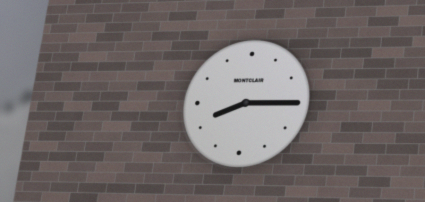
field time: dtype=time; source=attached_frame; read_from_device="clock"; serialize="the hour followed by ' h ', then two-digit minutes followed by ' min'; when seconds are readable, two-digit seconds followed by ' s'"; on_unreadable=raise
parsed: 8 h 15 min
